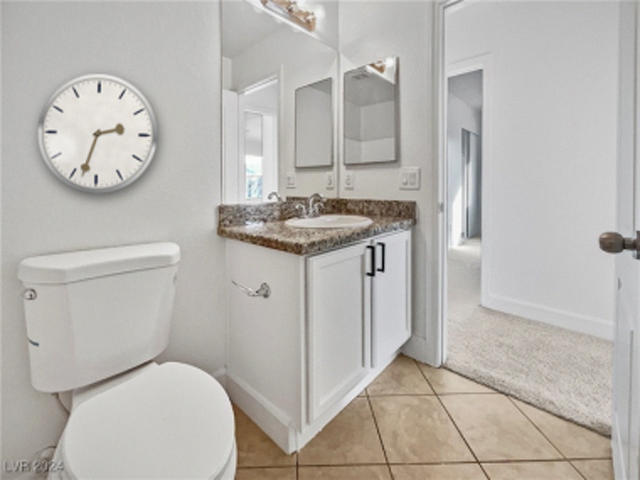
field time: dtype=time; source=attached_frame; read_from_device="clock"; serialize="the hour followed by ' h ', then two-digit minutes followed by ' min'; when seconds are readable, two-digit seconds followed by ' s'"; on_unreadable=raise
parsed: 2 h 33 min
